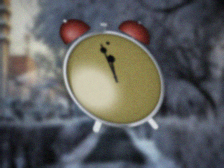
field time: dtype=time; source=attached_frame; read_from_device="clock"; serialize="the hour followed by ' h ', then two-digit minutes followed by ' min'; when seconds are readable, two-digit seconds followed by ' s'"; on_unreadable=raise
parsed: 11 h 58 min
